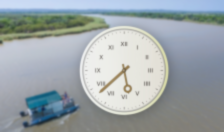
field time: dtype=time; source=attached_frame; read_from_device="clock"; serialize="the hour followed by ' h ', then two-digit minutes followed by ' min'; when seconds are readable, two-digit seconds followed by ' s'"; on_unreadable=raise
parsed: 5 h 38 min
